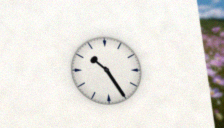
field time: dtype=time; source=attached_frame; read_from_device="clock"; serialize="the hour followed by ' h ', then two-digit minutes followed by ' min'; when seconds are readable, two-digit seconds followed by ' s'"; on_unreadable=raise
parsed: 10 h 25 min
